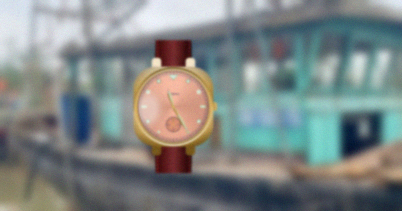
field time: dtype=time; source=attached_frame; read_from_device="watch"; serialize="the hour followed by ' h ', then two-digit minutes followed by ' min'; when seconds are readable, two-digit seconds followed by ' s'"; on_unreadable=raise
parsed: 11 h 25 min
